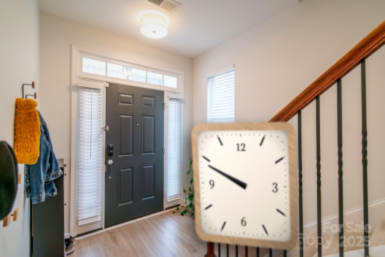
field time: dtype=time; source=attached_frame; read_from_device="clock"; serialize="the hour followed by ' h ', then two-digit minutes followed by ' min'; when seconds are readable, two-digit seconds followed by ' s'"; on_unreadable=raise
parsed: 9 h 49 min
